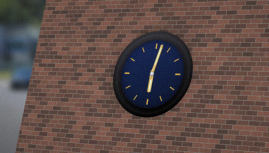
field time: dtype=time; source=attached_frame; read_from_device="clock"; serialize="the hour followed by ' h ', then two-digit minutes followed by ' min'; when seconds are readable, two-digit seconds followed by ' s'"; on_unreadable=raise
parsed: 6 h 02 min
